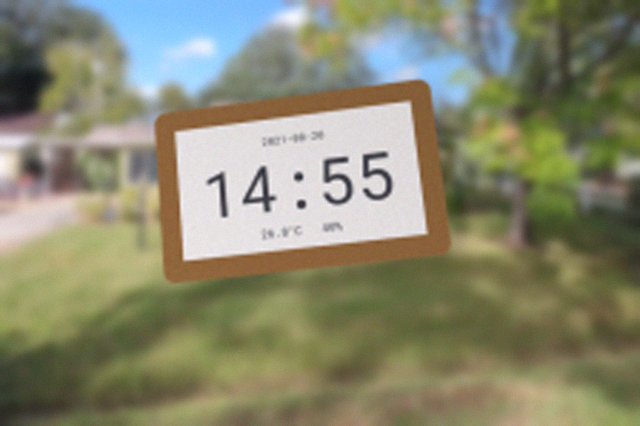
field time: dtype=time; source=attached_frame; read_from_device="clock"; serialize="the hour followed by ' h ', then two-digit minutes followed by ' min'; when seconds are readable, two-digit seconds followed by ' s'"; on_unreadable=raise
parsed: 14 h 55 min
